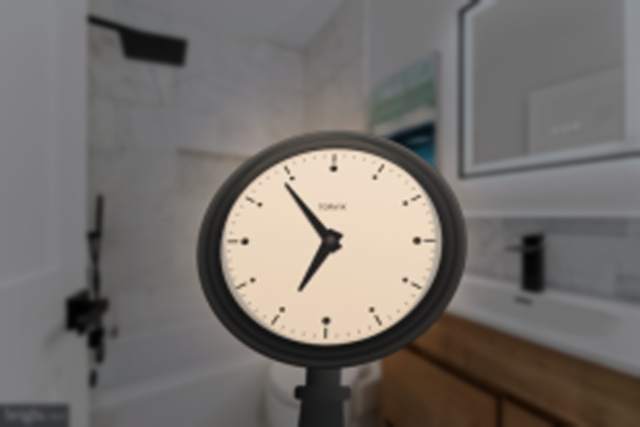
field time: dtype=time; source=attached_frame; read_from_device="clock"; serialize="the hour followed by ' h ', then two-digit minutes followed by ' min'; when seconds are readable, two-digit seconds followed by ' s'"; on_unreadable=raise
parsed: 6 h 54 min
